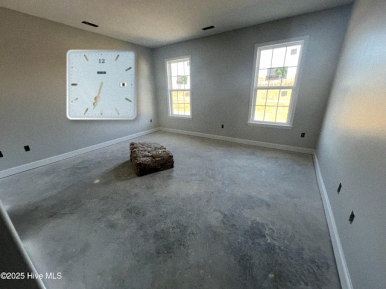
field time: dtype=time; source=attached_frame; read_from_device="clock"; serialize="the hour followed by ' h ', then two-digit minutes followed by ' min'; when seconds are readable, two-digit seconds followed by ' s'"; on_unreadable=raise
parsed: 6 h 33 min
